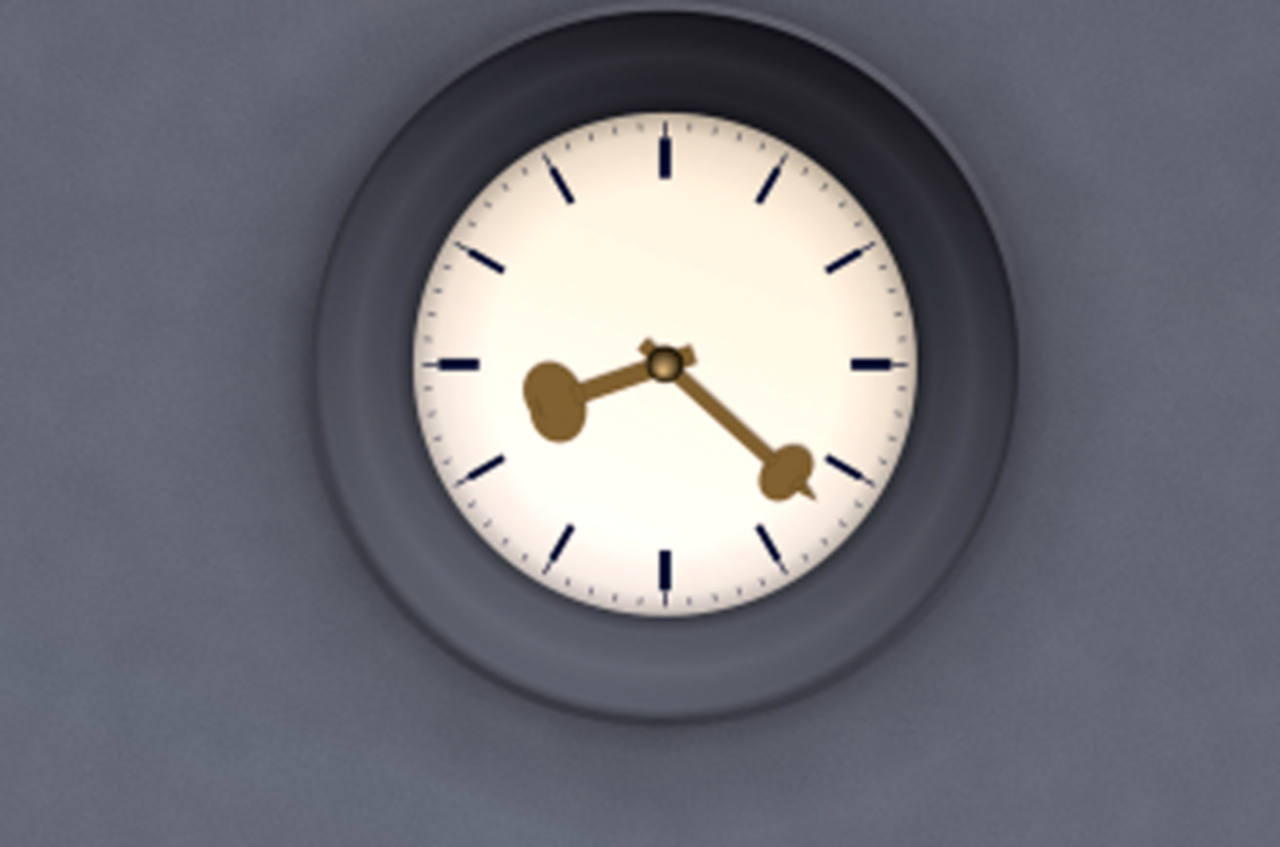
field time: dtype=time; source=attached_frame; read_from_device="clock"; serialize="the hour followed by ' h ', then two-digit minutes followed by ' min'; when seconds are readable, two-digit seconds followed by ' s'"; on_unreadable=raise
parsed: 8 h 22 min
